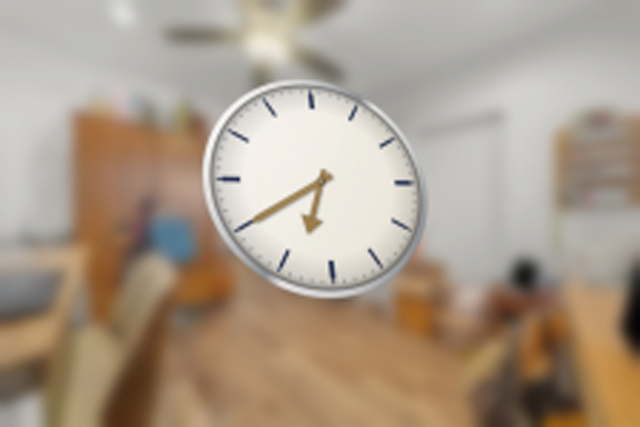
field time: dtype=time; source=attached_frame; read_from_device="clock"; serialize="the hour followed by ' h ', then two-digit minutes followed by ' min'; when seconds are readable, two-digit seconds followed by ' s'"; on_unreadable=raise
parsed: 6 h 40 min
